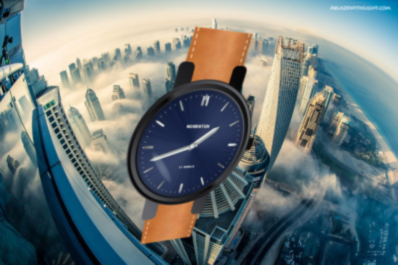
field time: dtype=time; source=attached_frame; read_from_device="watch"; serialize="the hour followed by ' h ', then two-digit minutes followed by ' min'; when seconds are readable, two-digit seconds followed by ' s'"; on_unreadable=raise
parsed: 1 h 42 min
